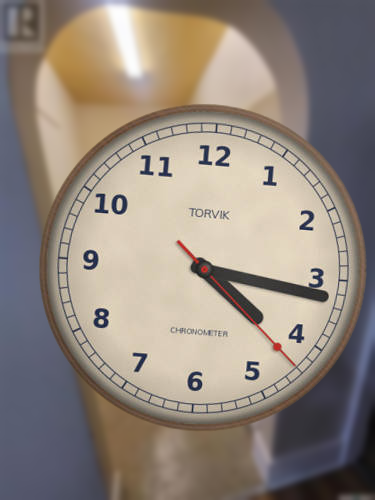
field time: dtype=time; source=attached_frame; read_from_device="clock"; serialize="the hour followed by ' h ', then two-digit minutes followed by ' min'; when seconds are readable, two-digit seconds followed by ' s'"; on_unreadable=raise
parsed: 4 h 16 min 22 s
